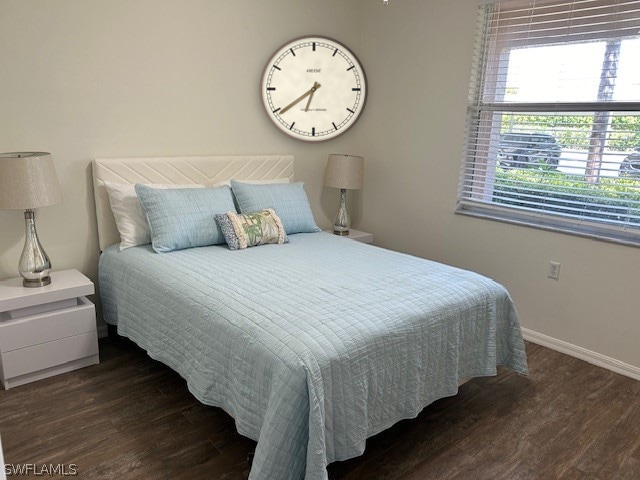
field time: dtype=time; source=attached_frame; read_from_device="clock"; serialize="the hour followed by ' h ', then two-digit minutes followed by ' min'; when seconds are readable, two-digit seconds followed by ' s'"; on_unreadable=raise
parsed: 6 h 39 min
